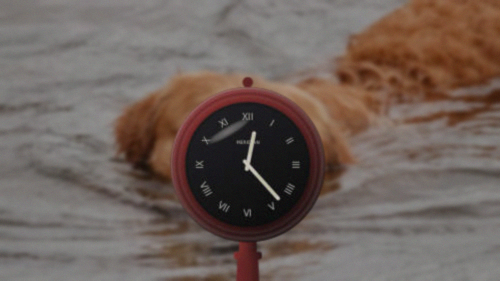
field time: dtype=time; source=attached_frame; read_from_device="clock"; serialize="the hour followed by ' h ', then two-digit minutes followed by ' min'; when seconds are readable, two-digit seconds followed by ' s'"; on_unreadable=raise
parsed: 12 h 23 min
